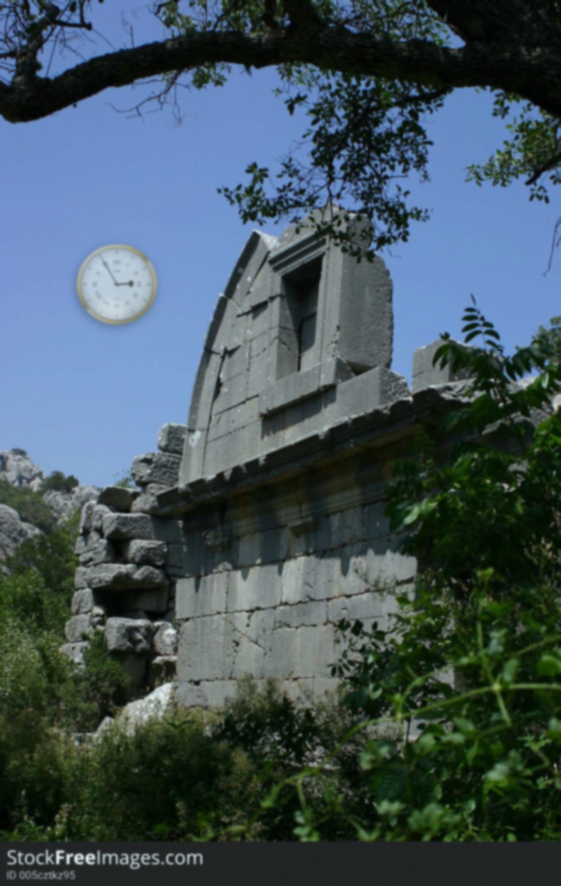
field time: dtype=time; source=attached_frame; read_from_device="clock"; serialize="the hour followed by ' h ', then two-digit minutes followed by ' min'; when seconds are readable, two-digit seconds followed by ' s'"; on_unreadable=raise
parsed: 2 h 55 min
